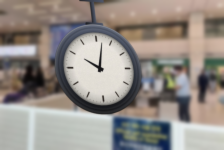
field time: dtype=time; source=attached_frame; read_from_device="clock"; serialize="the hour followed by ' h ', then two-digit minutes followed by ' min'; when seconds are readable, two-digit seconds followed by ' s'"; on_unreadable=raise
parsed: 10 h 02 min
